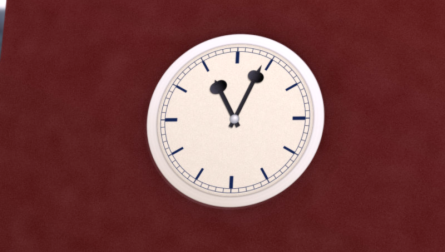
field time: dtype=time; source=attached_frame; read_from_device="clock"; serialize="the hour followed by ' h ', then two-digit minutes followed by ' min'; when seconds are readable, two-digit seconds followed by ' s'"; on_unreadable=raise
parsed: 11 h 04 min
